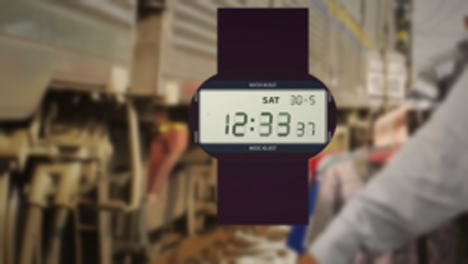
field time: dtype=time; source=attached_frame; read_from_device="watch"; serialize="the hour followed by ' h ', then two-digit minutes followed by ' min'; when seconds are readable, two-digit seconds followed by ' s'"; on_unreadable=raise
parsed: 12 h 33 min 37 s
